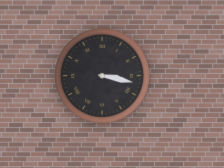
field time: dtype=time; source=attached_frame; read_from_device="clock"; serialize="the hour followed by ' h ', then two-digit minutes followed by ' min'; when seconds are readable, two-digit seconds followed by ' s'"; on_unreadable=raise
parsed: 3 h 17 min
